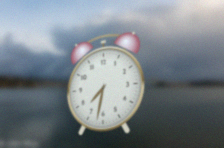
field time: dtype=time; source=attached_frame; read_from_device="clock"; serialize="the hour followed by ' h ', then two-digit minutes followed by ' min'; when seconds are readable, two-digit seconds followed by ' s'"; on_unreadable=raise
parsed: 7 h 32 min
